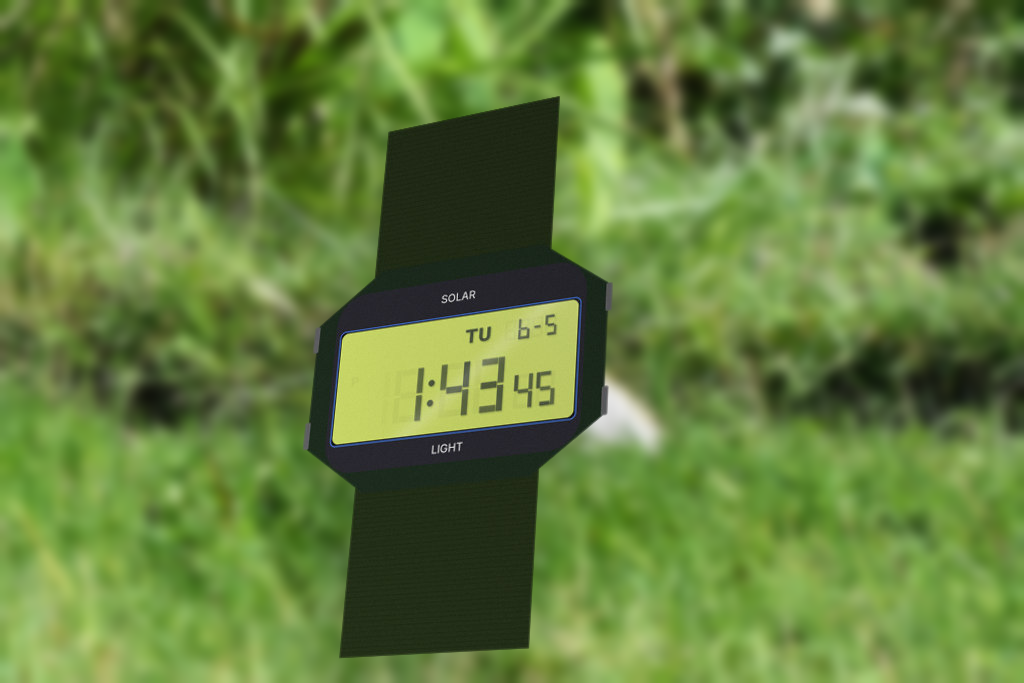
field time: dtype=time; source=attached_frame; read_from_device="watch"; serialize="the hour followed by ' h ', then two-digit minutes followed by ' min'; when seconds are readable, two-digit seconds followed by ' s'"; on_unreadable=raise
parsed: 1 h 43 min 45 s
